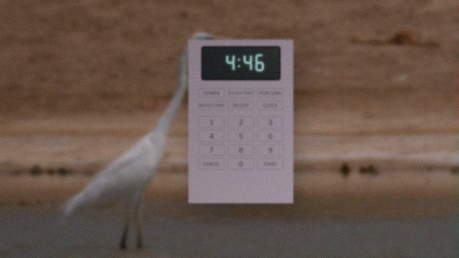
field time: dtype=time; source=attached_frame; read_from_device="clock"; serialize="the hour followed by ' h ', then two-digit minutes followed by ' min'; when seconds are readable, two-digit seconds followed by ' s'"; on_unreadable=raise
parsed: 4 h 46 min
